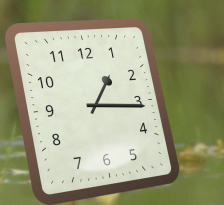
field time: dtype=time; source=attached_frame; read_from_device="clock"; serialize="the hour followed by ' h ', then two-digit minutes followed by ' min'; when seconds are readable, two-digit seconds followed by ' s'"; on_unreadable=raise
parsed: 1 h 16 min
